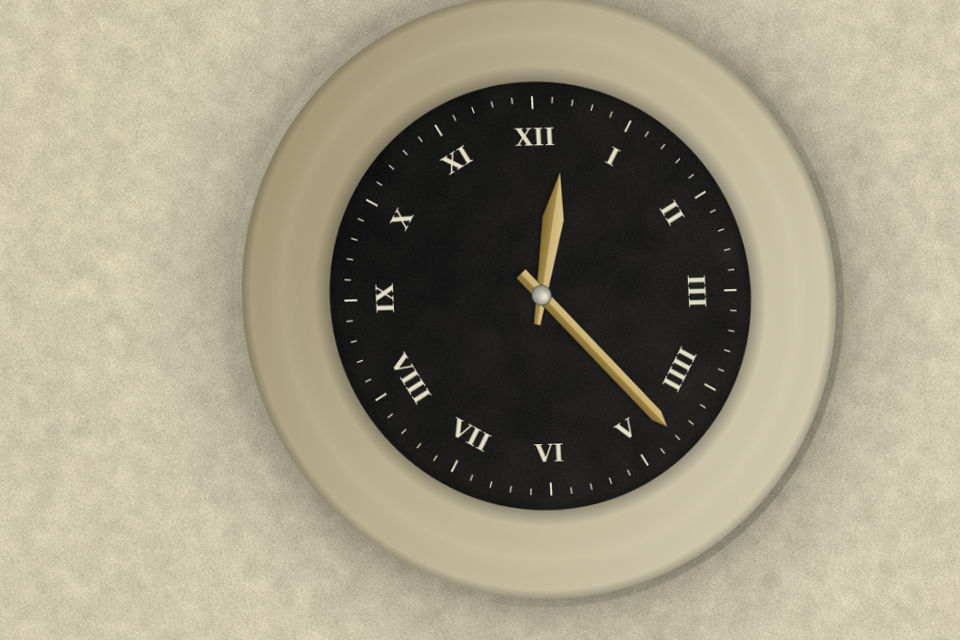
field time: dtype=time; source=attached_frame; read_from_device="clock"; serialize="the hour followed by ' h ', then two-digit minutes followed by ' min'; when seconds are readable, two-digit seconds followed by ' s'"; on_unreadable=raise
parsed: 12 h 23 min
